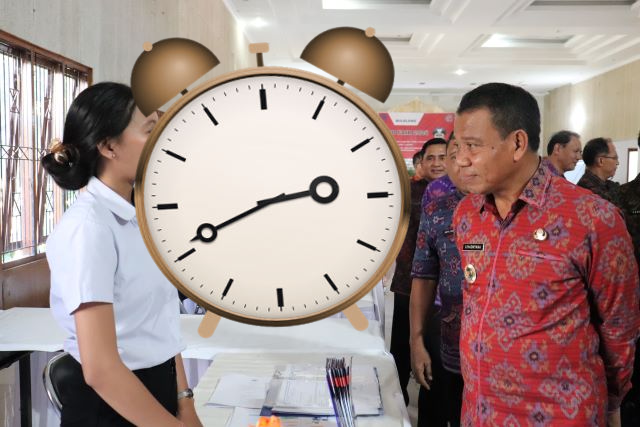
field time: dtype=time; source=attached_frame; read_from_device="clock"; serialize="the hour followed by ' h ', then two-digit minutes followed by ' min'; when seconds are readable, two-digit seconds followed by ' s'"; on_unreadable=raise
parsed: 2 h 41 min
